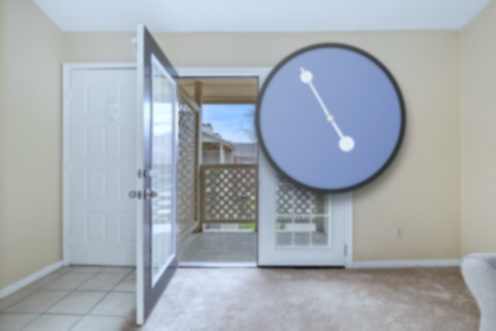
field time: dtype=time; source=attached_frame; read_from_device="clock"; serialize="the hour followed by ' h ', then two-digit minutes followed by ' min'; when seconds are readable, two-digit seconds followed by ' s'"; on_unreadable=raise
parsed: 4 h 55 min
